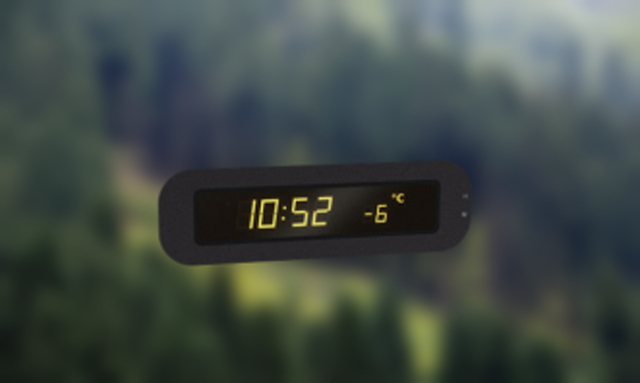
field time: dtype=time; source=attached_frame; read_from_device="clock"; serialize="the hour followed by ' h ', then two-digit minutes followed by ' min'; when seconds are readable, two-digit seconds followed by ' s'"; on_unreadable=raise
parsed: 10 h 52 min
